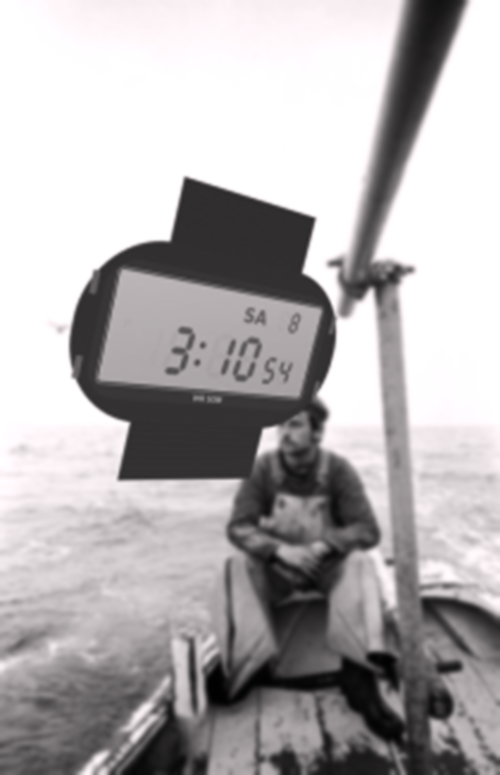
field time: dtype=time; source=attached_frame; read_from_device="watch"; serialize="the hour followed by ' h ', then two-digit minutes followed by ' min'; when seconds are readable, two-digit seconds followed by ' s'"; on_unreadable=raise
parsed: 3 h 10 min 54 s
